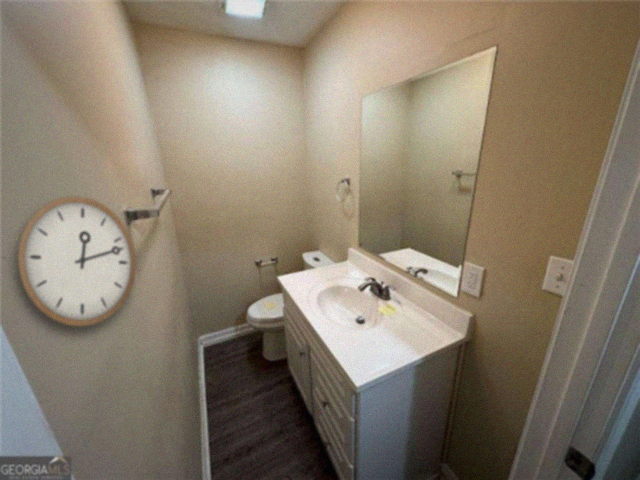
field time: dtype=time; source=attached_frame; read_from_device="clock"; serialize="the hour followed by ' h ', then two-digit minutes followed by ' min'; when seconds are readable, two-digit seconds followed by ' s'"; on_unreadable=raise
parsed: 12 h 12 min
